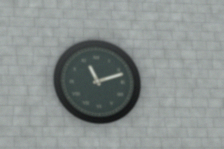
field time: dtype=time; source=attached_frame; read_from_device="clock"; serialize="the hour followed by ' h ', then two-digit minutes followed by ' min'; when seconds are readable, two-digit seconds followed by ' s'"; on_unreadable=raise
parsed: 11 h 12 min
